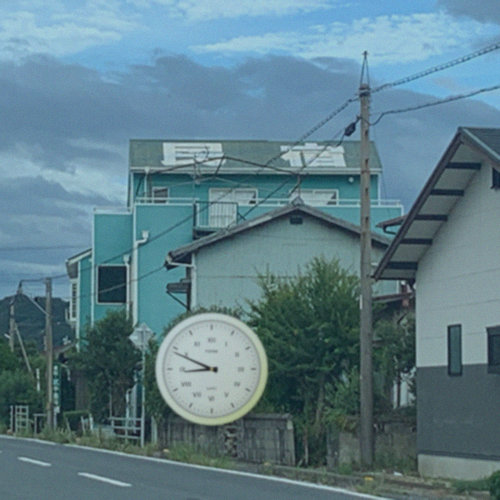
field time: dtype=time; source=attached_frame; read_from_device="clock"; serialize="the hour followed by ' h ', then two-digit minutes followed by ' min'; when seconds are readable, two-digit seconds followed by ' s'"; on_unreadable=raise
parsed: 8 h 49 min
